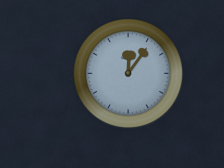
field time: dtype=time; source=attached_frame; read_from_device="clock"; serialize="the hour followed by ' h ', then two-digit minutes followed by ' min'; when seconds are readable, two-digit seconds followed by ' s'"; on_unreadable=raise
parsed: 12 h 06 min
